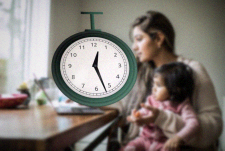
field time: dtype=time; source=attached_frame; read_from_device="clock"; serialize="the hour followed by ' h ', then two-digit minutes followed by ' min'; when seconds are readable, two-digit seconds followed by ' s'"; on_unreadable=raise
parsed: 12 h 27 min
